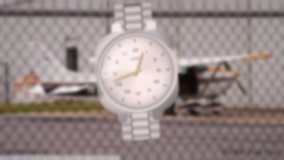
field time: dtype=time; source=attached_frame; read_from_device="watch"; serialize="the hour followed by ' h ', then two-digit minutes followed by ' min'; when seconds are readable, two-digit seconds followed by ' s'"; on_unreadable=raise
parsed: 12 h 42 min
